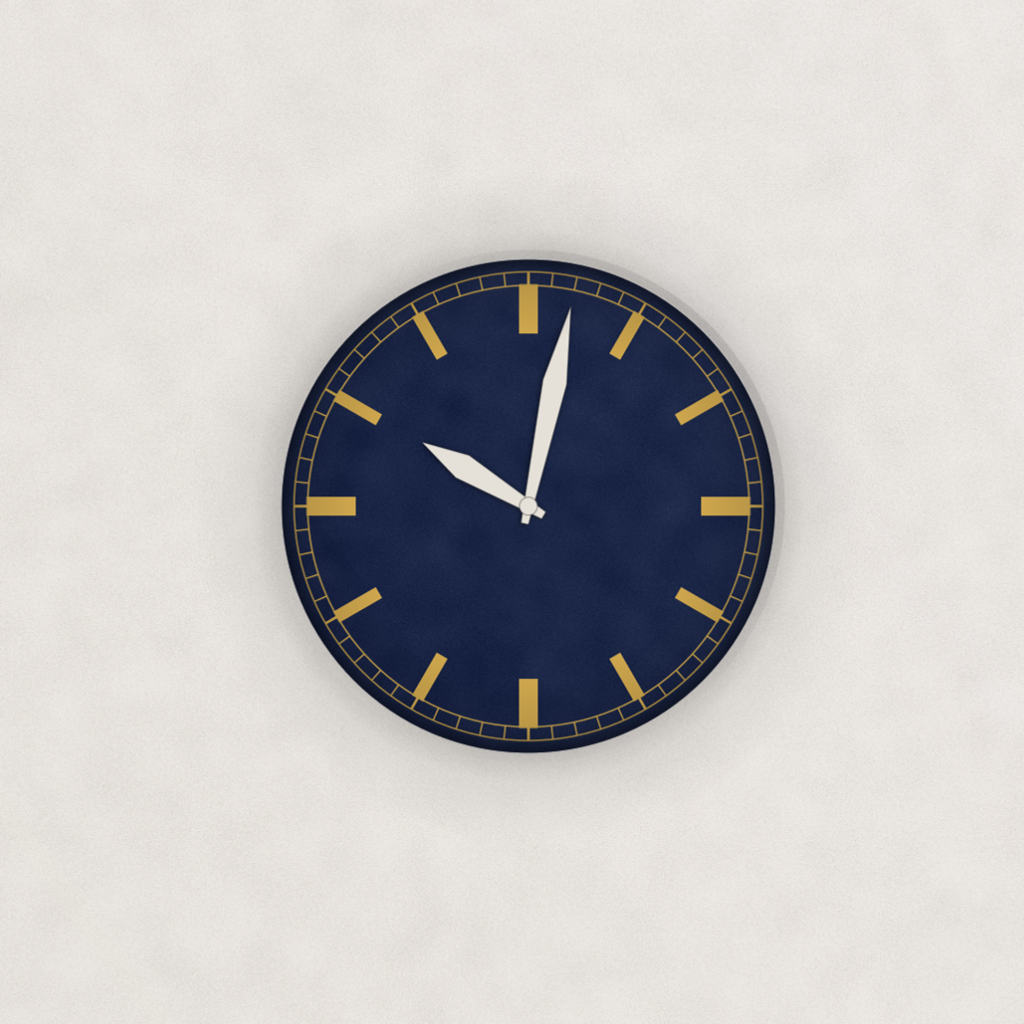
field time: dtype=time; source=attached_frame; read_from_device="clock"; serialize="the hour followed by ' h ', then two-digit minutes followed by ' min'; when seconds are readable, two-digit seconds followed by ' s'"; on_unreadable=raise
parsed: 10 h 02 min
